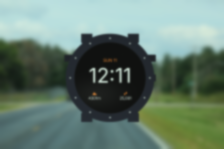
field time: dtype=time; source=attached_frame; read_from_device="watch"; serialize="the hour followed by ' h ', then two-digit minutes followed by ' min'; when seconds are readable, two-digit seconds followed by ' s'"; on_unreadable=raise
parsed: 12 h 11 min
